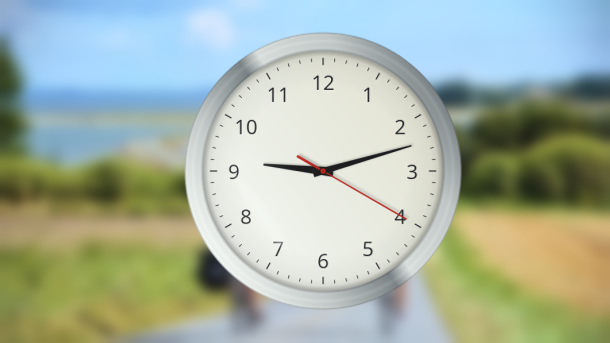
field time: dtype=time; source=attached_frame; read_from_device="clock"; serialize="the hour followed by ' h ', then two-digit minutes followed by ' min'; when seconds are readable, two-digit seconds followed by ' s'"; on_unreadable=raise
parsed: 9 h 12 min 20 s
